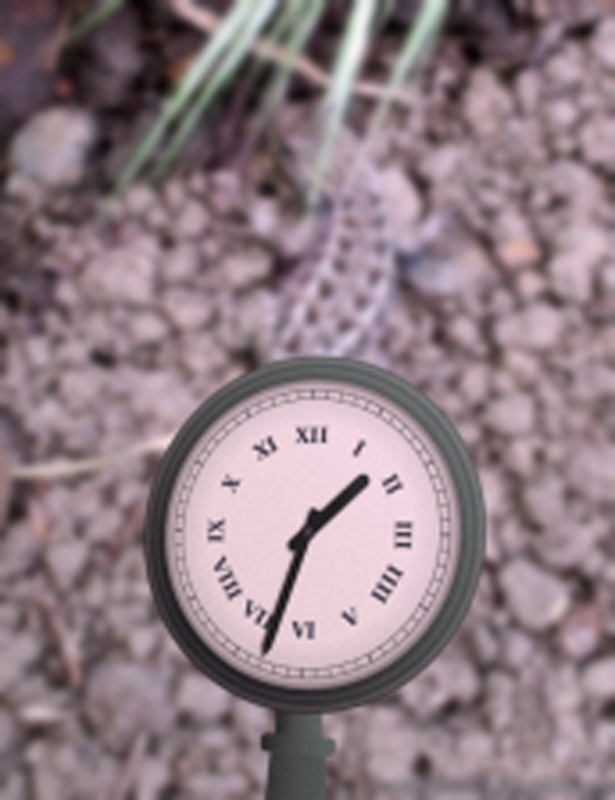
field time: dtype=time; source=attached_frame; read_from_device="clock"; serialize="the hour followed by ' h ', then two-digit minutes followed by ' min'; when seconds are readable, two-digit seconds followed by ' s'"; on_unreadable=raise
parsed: 1 h 33 min
